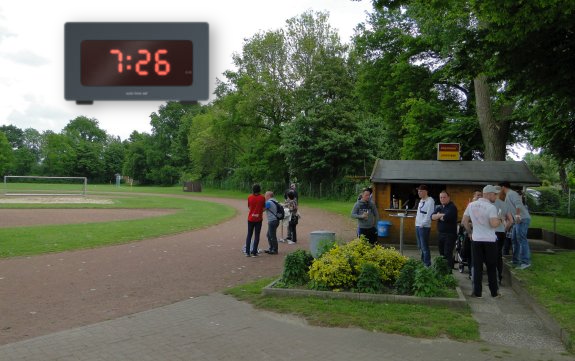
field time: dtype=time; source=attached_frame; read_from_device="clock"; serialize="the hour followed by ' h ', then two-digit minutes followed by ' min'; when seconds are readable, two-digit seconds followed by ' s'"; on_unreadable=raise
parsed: 7 h 26 min
